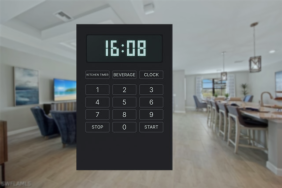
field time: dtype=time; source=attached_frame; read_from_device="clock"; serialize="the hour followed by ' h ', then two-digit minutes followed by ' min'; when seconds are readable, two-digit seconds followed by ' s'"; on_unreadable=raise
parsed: 16 h 08 min
